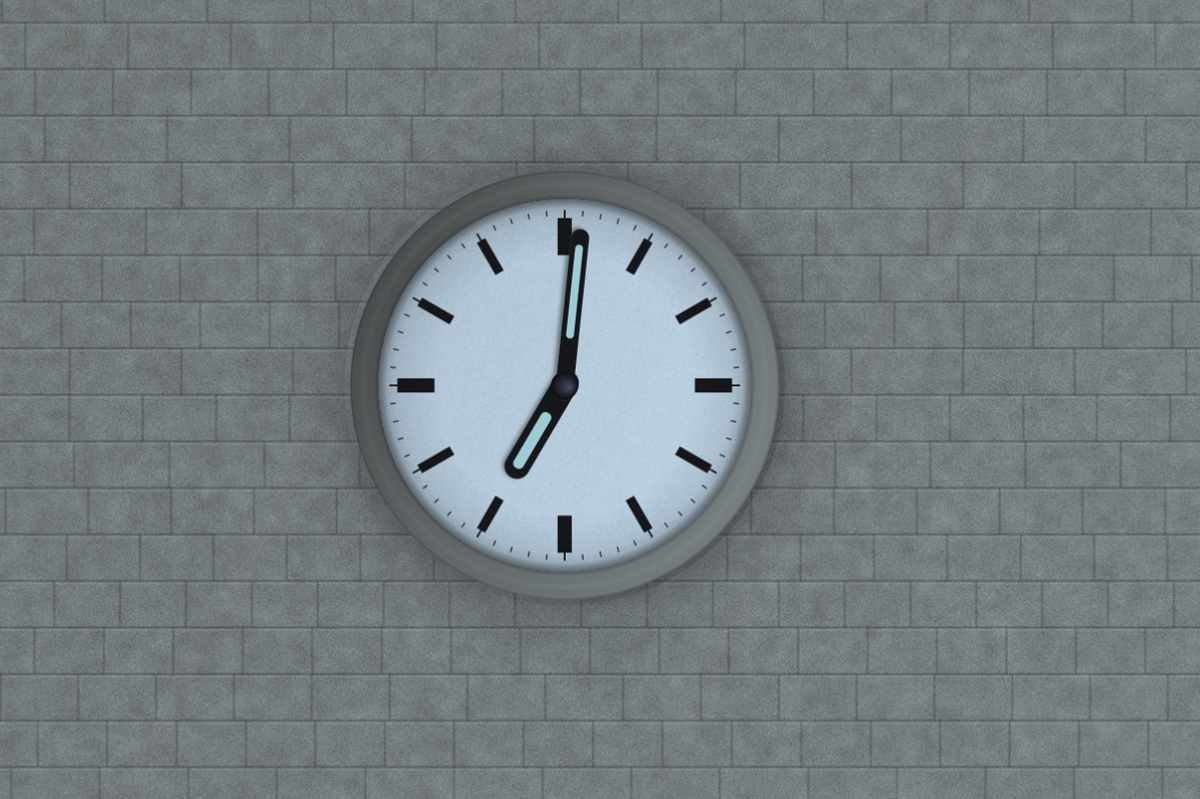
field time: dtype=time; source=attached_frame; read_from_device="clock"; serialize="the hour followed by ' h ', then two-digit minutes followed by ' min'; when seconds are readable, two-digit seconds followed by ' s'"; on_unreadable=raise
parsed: 7 h 01 min
